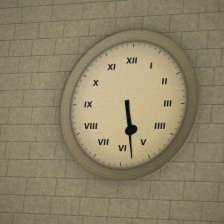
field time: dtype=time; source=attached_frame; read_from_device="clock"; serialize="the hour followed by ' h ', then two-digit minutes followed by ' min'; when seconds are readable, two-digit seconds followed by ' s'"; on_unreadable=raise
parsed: 5 h 28 min
